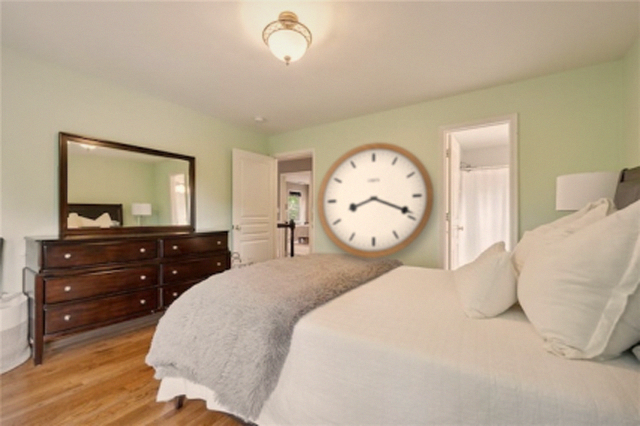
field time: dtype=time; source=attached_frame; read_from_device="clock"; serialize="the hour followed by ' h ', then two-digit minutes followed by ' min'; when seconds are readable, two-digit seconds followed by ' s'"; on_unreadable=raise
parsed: 8 h 19 min
